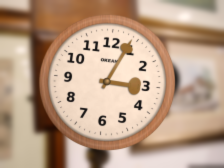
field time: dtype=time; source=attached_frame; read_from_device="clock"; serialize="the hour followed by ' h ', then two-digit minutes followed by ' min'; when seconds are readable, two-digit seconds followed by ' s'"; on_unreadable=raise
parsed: 3 h 04 min
